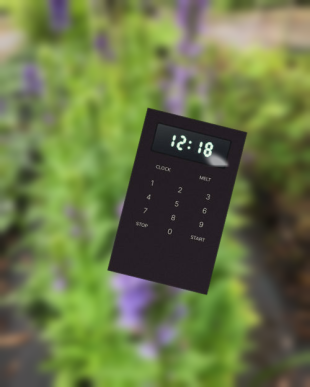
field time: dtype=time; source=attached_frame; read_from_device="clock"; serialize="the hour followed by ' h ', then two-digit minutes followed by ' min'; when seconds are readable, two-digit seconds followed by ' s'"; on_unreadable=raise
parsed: 12 h 18 min
